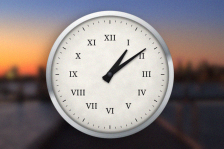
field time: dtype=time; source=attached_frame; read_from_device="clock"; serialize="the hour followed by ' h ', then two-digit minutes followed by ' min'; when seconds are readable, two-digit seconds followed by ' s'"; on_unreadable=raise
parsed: 1 h 09 min
